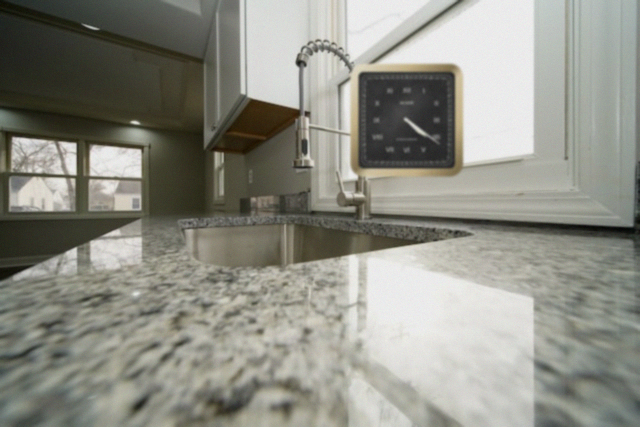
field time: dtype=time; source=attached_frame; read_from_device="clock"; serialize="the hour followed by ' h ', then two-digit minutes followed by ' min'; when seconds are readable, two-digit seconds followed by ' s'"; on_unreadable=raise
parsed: 4 h 21 min
